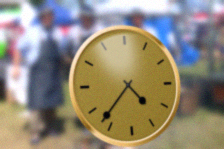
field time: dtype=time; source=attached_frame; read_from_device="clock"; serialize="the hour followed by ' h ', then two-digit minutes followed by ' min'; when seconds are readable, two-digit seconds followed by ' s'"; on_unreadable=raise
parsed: 4 h 37 min
